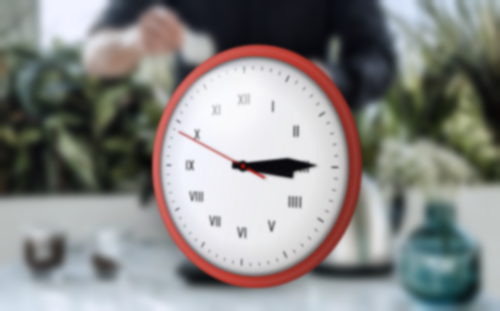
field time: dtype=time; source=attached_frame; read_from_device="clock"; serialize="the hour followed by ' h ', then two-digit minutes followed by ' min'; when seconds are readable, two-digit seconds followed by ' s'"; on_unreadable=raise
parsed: 3 h 14 min 49 s
